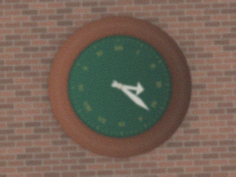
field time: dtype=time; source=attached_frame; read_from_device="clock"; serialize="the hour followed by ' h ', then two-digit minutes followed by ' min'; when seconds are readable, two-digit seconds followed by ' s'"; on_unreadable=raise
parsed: 3 h 22 min
